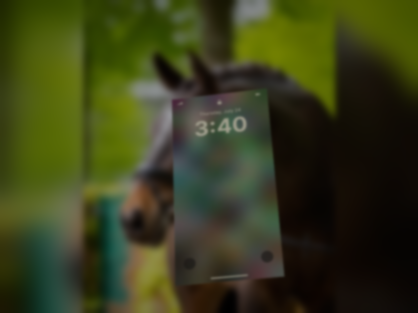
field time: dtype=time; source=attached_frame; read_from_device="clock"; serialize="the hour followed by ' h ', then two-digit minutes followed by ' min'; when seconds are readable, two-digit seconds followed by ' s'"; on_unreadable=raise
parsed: 3 h 40 min
